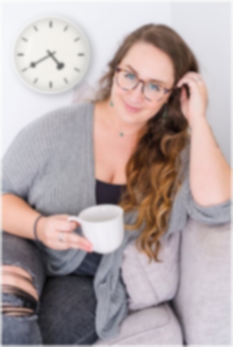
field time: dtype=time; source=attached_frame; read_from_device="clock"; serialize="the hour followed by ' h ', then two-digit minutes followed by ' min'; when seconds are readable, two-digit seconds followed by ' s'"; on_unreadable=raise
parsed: 4 h 40 min
